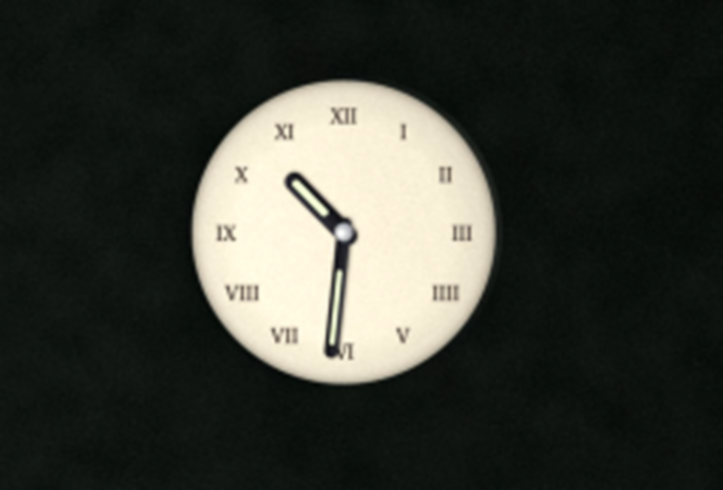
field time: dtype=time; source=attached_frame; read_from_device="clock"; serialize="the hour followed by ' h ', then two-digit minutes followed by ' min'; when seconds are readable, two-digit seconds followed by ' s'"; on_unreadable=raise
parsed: 10 h 31 min
